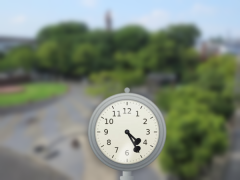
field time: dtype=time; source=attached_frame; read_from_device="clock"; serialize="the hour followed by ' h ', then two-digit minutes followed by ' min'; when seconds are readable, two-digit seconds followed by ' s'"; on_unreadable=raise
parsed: 4 h 25 min
